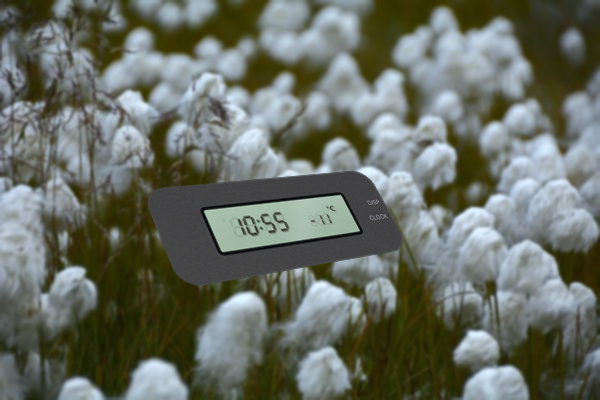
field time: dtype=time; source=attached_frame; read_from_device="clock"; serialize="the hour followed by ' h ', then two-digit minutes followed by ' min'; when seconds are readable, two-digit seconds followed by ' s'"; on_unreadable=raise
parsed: 10 h 55 min
